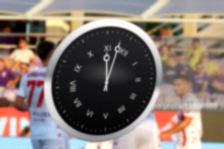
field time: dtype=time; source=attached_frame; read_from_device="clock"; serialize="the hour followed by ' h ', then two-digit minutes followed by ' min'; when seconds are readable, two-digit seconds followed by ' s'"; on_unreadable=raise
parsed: 10 h 58 min
